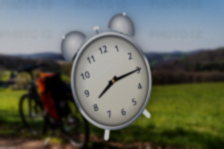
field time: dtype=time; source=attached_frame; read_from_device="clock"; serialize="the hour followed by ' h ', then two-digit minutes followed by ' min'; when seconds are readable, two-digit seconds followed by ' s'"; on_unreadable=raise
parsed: 8 h 15 min
